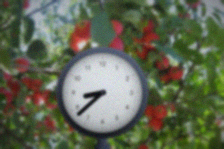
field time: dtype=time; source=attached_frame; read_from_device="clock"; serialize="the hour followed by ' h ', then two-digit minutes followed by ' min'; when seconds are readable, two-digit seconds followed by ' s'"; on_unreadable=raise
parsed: 8 h 38 min
